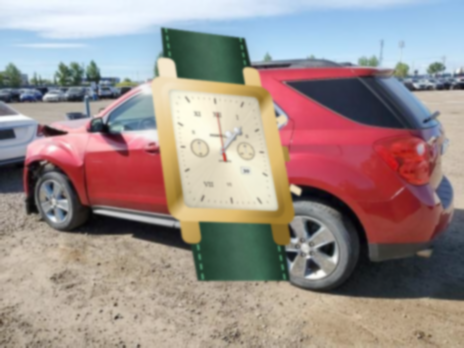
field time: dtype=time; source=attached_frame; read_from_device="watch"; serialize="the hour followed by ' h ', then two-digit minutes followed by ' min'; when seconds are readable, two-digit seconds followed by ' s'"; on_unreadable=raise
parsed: 1 h 07 min
